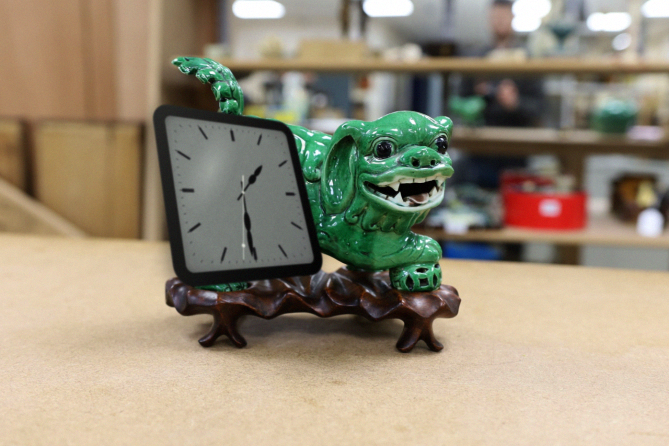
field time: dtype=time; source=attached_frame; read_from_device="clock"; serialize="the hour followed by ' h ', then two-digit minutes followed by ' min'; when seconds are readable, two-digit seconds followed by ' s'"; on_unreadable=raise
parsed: 1 h 30 min 32 s
